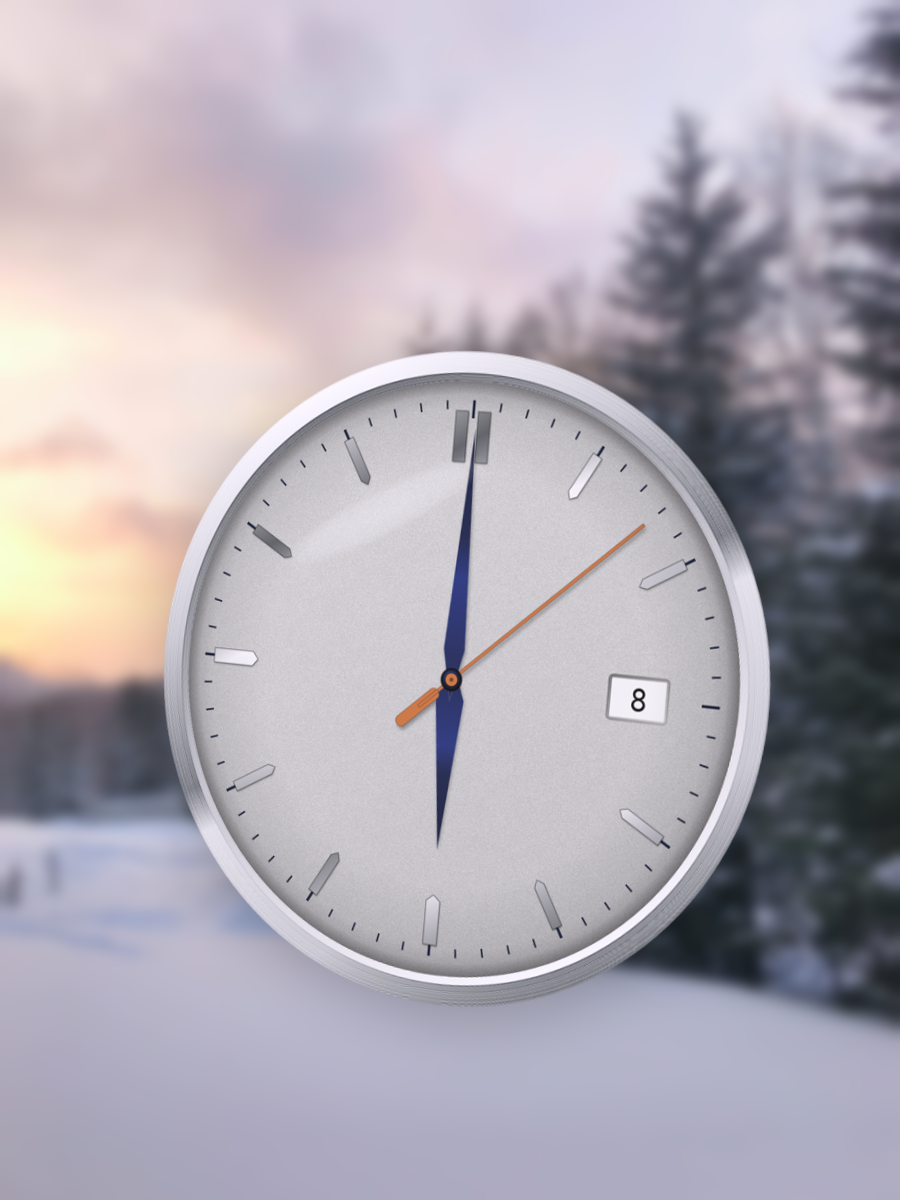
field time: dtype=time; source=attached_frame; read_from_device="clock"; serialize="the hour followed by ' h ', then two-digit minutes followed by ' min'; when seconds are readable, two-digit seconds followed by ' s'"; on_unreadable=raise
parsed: 6 h 00 min 08 s
